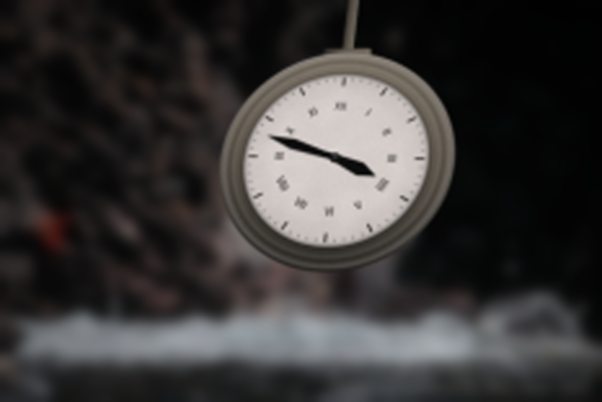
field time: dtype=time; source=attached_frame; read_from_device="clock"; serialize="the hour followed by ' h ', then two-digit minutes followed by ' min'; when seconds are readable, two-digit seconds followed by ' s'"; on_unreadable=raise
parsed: 3 h 48 min
